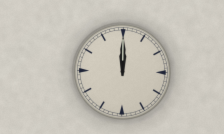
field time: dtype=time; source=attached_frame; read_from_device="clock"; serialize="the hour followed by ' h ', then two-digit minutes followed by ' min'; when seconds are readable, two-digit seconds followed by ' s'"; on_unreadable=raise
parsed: 12 h 00 min
